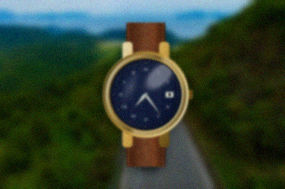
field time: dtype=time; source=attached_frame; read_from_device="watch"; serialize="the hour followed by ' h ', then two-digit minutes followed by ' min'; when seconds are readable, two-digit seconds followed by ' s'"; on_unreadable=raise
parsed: 7 h 24 min
